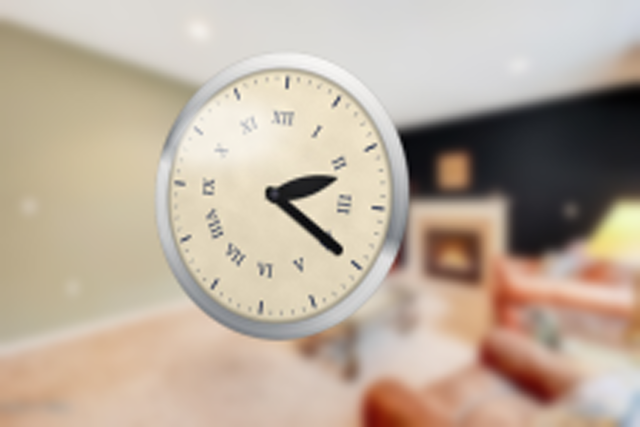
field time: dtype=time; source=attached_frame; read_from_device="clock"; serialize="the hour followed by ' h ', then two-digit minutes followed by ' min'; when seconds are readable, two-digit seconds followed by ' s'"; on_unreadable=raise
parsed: 2 h 20 min
